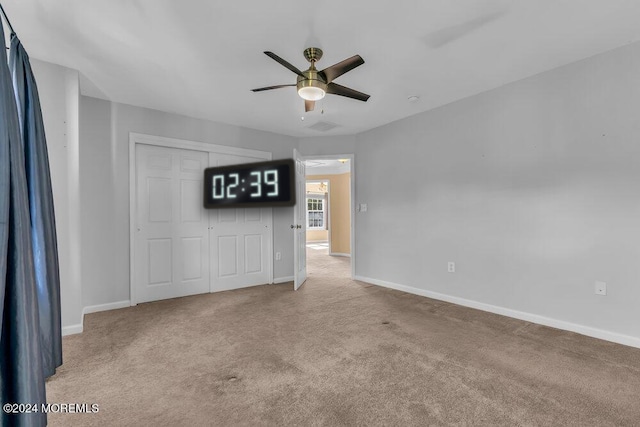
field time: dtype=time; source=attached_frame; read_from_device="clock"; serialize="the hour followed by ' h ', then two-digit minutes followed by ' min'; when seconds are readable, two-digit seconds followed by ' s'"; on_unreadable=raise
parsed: 2 h 39 min
